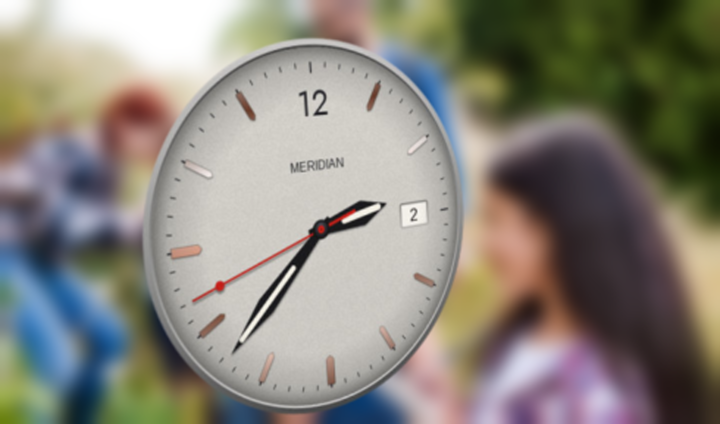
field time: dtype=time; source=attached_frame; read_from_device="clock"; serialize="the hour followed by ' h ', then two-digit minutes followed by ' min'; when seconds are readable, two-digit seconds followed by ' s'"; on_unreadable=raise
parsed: 2 h 37 min 42 s
